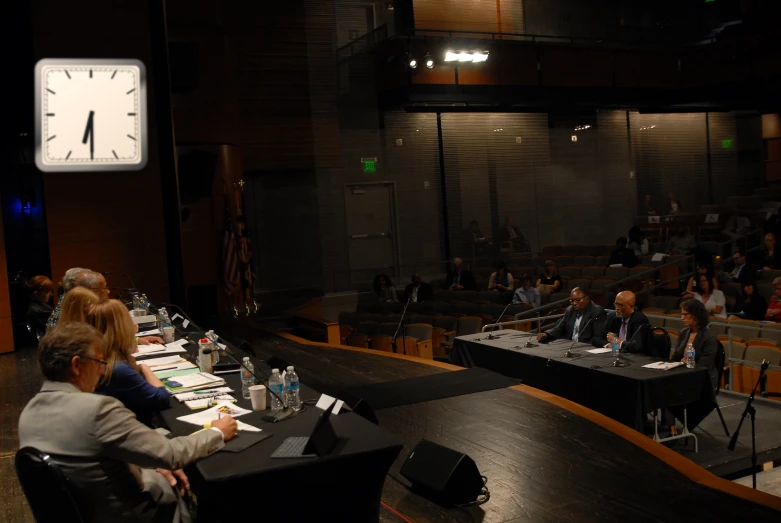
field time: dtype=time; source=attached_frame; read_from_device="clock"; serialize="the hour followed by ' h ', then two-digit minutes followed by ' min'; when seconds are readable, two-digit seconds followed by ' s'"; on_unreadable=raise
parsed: 6 h 30 min
